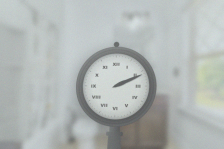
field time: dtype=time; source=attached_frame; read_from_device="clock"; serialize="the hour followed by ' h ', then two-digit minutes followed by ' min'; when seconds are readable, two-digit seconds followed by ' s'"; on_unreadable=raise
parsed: 2 h 11 min
